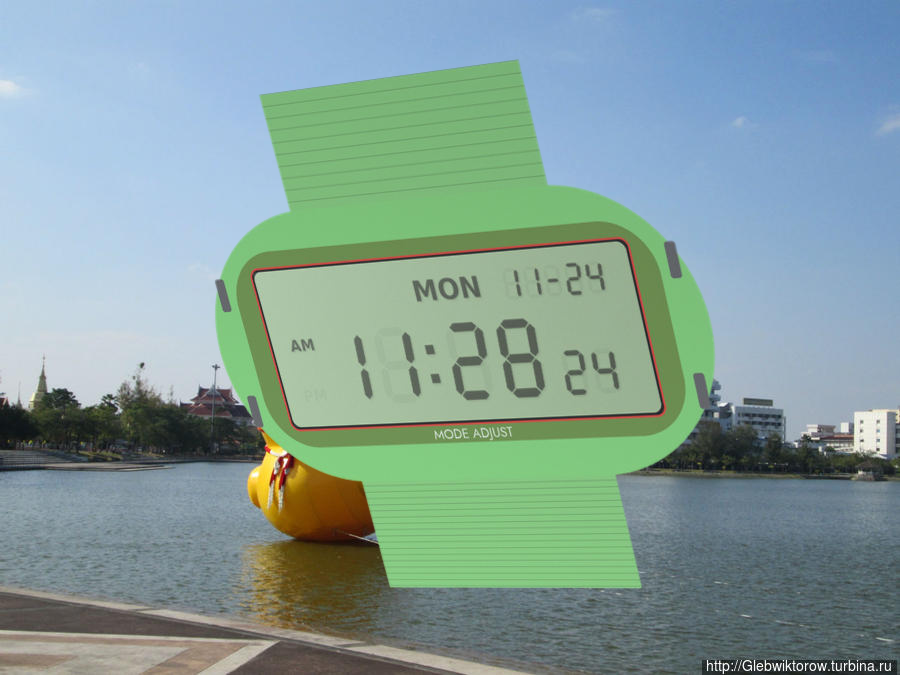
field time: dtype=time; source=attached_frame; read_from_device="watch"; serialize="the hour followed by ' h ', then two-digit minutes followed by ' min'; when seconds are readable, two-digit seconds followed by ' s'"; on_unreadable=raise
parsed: 11 h 28 min 24 s
